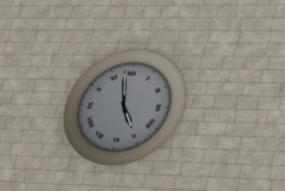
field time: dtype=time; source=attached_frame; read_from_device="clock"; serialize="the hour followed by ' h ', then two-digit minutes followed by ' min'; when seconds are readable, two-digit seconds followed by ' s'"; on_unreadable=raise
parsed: 4 h 58 min
